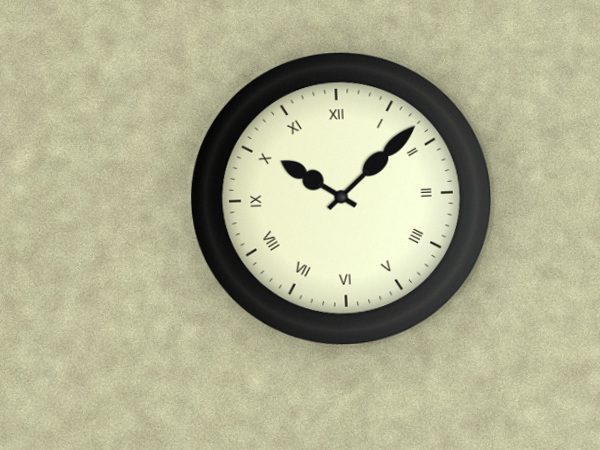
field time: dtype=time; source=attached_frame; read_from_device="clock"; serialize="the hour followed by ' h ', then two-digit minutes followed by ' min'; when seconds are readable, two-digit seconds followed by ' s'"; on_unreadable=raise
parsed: 10 h 08 min
